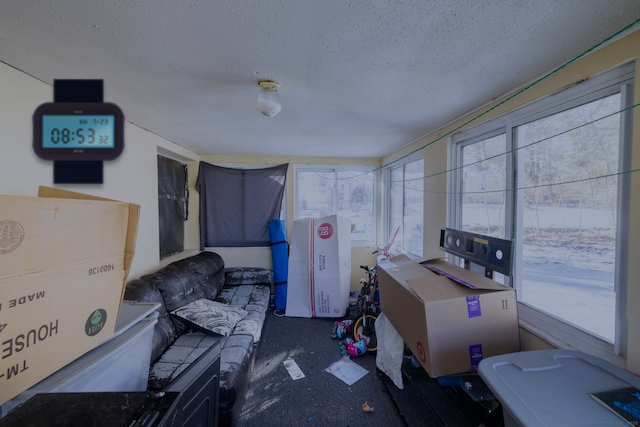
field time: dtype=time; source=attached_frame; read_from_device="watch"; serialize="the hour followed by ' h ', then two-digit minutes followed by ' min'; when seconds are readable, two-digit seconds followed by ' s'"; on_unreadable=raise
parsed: 8 h 53 min
